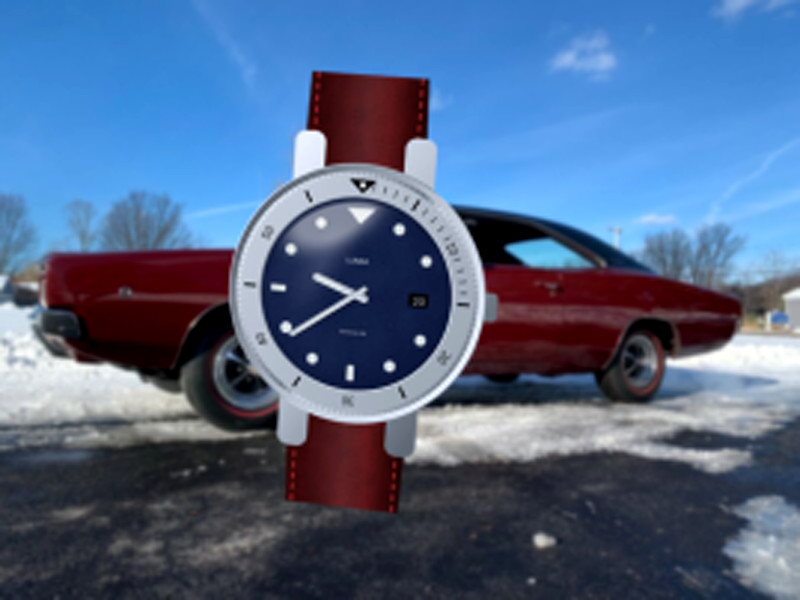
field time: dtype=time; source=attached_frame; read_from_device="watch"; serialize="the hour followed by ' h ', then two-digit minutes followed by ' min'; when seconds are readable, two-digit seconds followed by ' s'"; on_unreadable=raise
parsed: 9 h 39 min
